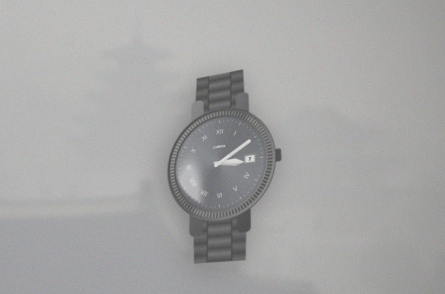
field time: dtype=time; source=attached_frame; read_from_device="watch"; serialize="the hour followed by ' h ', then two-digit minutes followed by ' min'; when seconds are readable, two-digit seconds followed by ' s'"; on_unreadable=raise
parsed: 3 h 10 min
